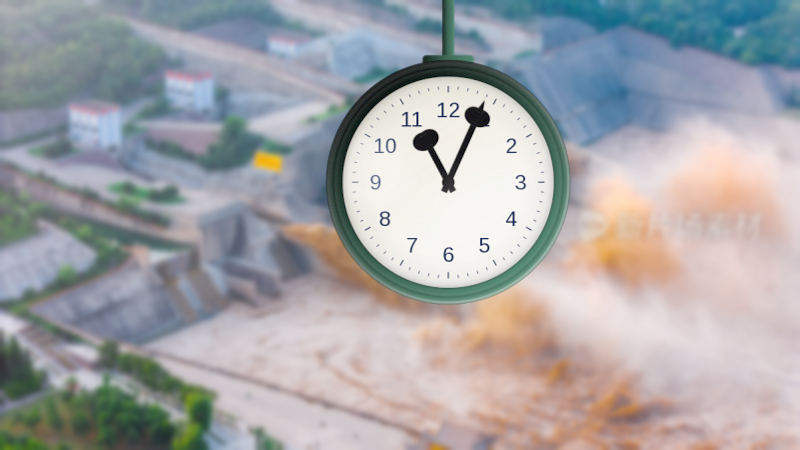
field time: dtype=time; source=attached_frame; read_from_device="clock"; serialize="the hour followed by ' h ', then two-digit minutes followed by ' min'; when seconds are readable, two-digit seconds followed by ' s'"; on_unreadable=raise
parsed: 11 h 04 min
